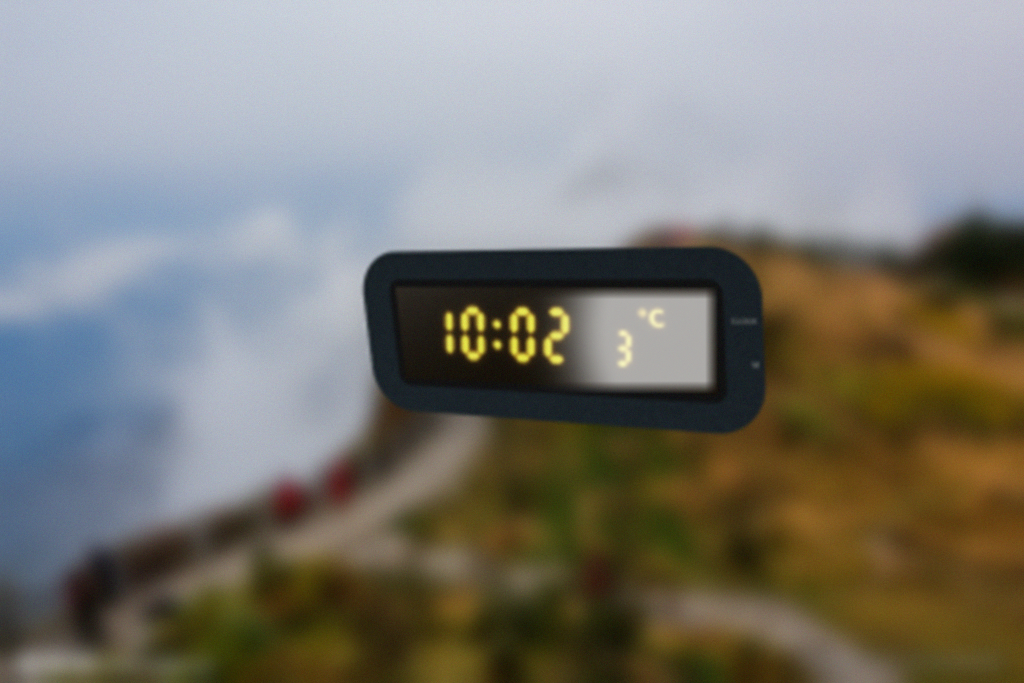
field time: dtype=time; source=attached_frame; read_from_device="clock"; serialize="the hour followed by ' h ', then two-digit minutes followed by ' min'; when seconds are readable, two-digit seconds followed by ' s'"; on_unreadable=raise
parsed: 10 h 02 min
